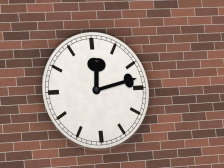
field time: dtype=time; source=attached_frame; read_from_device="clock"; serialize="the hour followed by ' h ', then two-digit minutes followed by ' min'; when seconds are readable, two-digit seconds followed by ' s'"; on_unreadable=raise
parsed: 12 h 13 min
